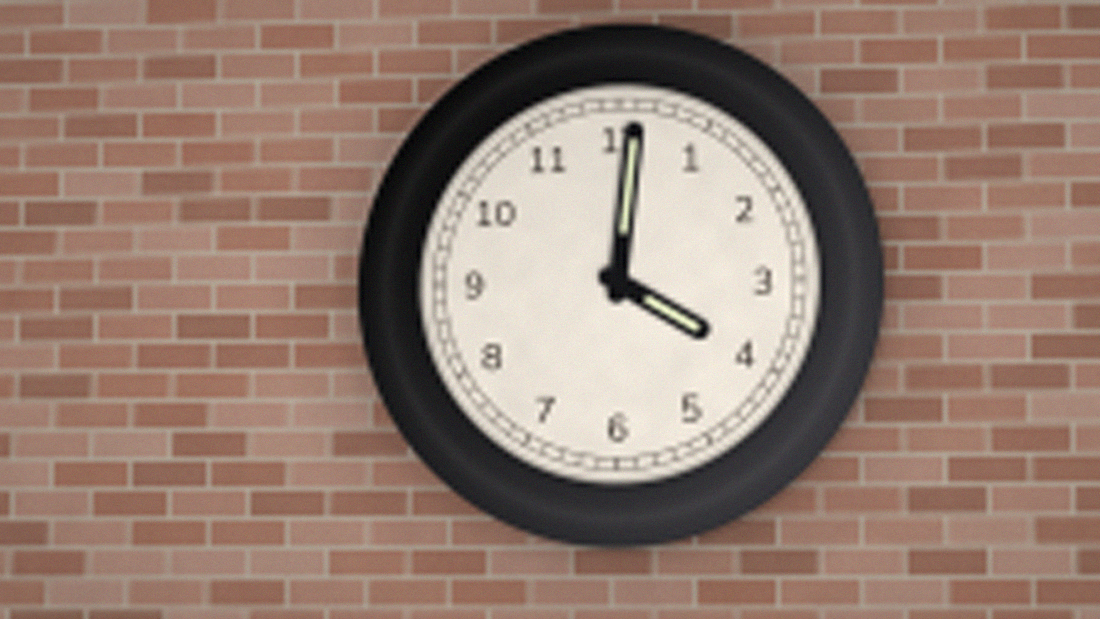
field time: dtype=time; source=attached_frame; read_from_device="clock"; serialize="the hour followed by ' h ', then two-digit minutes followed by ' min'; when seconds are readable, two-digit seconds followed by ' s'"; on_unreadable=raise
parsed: 4 h 01 min
